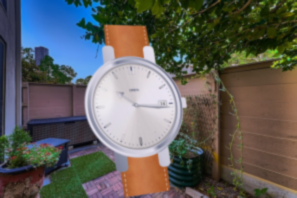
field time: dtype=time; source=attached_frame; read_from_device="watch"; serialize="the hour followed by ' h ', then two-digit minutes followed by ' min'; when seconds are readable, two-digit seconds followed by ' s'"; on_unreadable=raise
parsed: 10 h 16 min
